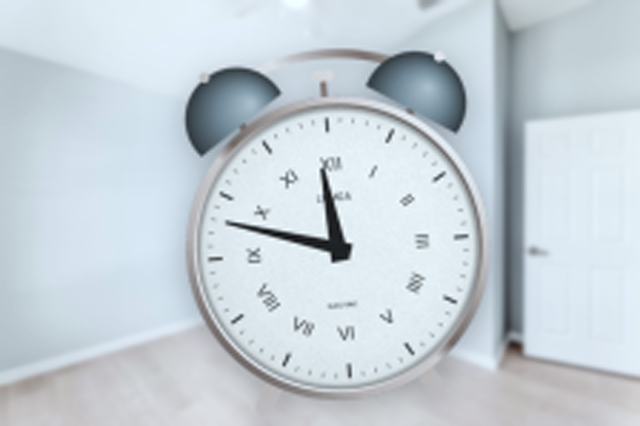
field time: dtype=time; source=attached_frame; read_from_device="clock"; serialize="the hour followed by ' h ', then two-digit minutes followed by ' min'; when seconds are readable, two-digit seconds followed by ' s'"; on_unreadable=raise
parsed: 11 h 48 min
